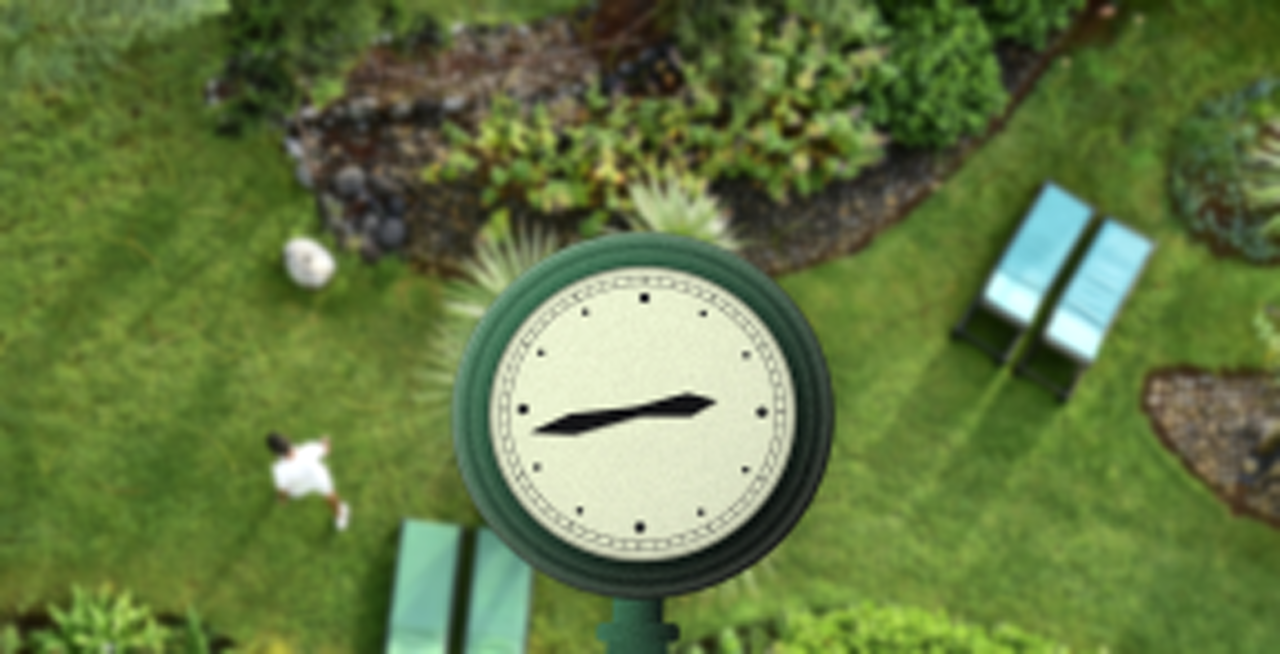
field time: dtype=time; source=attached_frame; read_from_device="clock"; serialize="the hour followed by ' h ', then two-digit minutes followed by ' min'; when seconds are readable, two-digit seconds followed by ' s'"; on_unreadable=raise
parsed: 2 h 43 min
